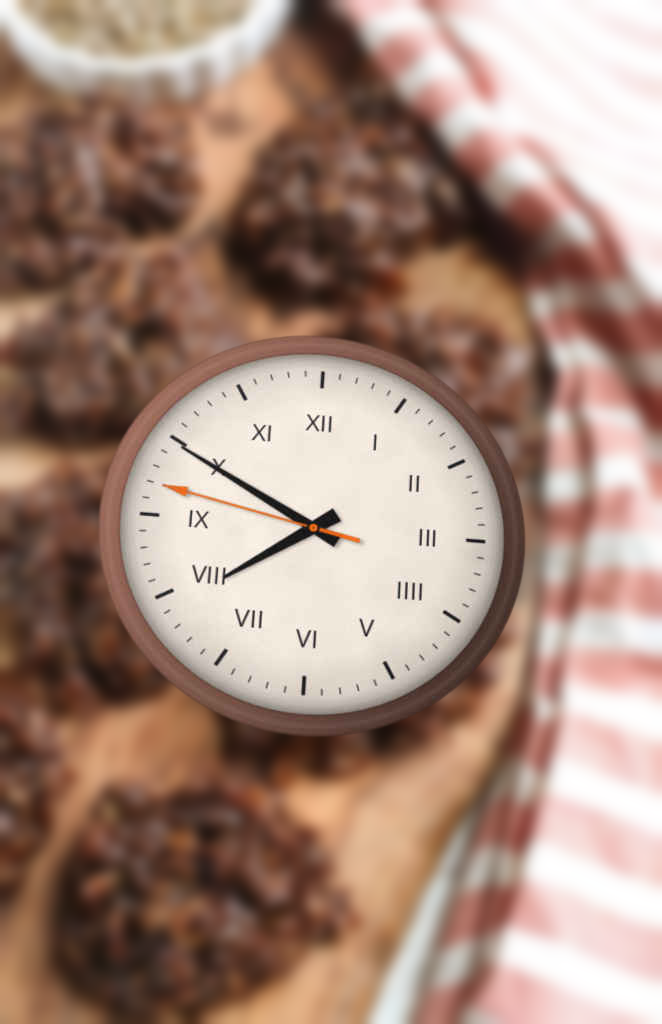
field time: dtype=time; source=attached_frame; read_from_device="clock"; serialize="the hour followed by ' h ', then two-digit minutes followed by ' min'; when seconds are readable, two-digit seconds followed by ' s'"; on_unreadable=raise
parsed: 7 h 49 min 47 s
